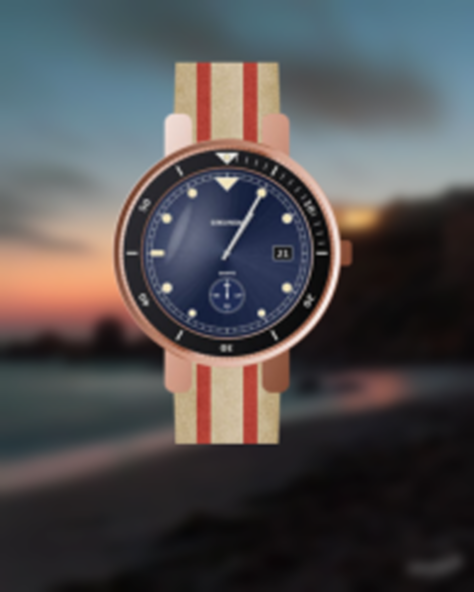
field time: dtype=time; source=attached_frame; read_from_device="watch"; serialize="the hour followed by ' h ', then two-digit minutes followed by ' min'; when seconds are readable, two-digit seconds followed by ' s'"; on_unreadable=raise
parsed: 1 h 05 min
